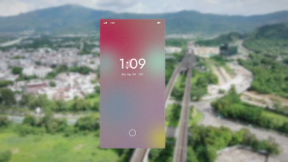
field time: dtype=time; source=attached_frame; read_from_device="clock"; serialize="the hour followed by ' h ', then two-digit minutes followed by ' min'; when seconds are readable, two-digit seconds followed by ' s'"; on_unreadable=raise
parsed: 1 h 09 min
